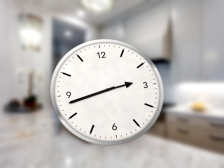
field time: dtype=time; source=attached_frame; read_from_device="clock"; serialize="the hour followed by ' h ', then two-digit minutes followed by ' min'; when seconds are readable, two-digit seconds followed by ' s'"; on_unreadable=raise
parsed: 2 h 43 min
